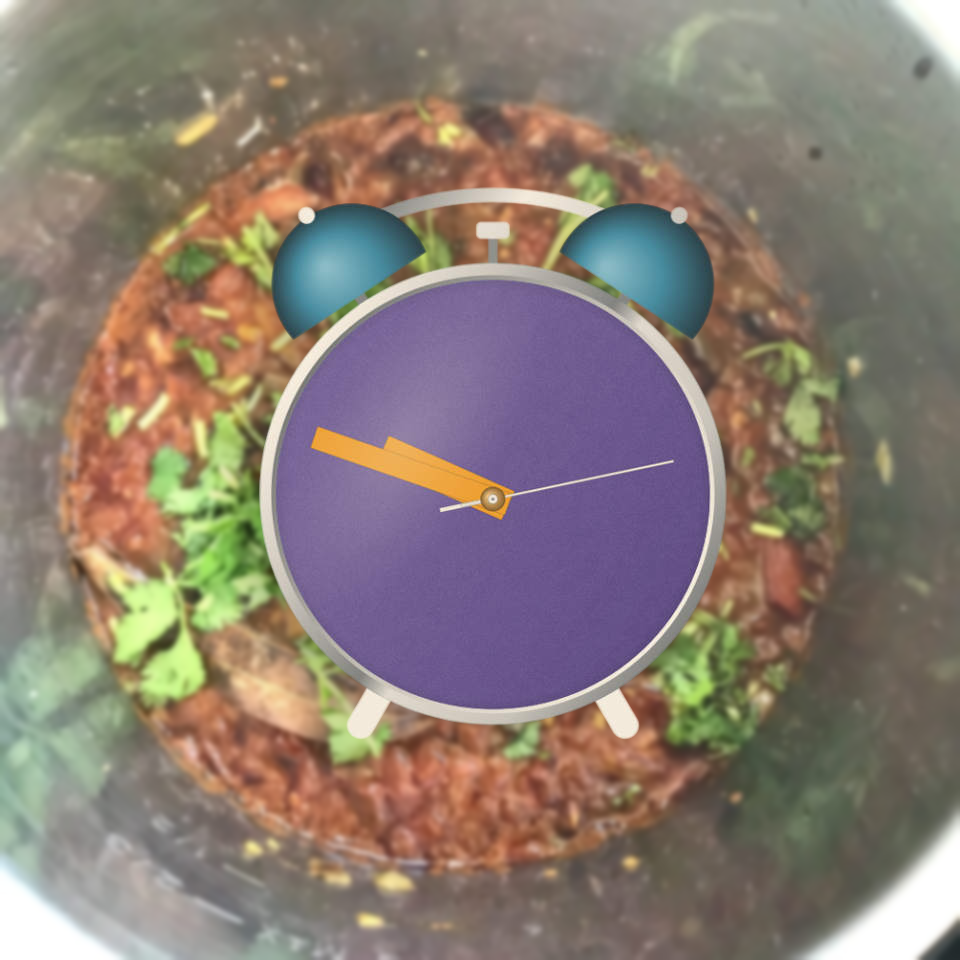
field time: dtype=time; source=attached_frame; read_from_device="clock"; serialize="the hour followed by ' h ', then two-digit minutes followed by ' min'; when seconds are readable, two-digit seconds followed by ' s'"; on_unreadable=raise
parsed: 9 h 48 min 13 s
